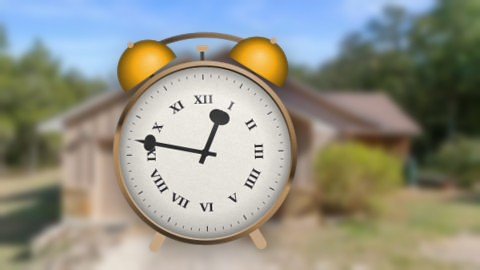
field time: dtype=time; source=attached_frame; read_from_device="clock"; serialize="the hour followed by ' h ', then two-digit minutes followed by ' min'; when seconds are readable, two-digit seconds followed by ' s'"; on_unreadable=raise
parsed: 12 h 47 min
